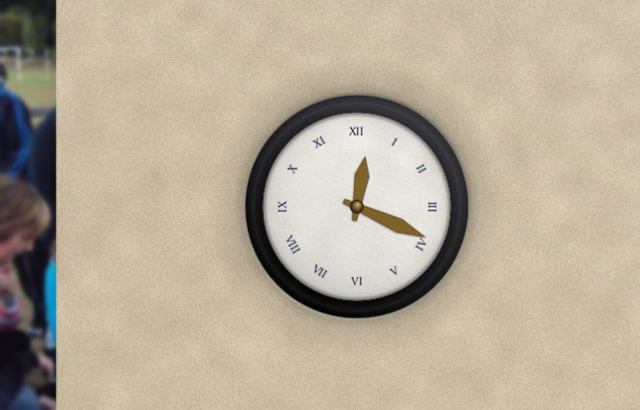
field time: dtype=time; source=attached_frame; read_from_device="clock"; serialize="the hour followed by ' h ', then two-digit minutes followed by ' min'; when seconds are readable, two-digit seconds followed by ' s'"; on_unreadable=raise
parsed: 12 h 19 min
